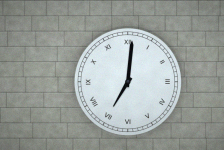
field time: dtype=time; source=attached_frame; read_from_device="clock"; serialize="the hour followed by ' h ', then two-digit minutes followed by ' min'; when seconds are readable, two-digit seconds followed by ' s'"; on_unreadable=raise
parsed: 7 h 01 min
